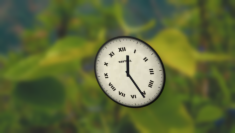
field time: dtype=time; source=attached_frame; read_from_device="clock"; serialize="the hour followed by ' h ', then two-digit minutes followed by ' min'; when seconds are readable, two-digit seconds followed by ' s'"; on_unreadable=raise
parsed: 12 h 26 min
